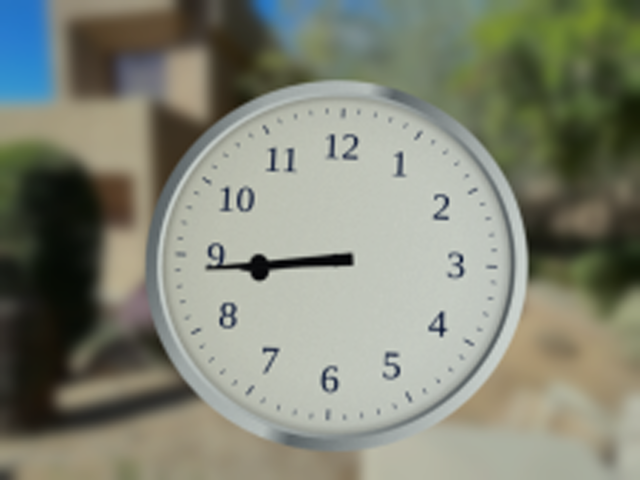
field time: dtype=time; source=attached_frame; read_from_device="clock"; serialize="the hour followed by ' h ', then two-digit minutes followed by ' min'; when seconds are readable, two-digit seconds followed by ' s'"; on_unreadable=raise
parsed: 8 h 44 min
